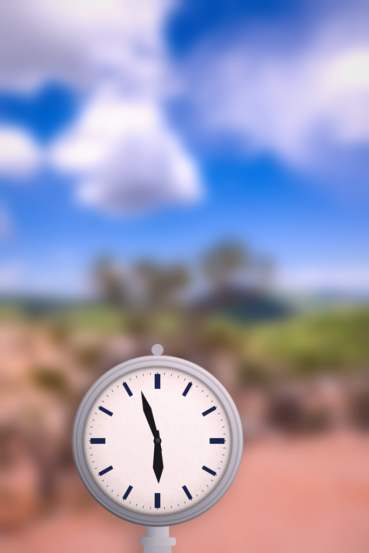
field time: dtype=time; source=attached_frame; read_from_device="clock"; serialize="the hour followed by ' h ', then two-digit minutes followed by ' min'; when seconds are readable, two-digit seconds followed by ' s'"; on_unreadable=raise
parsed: 5 h 57 min
